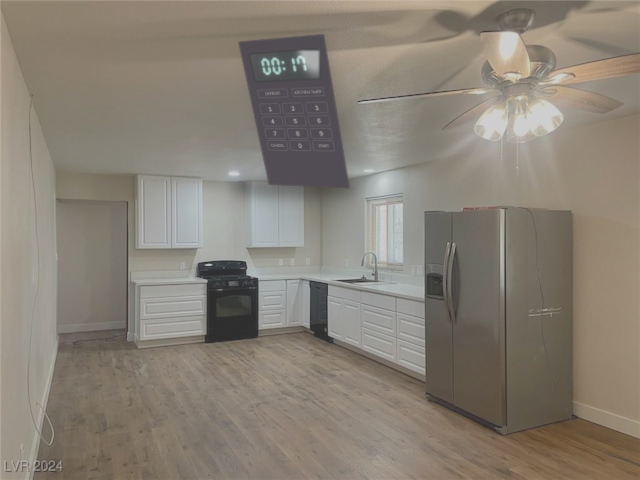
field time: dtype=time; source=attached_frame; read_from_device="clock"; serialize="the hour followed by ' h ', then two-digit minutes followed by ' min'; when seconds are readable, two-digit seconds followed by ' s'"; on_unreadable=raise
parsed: 0 h 17 min
